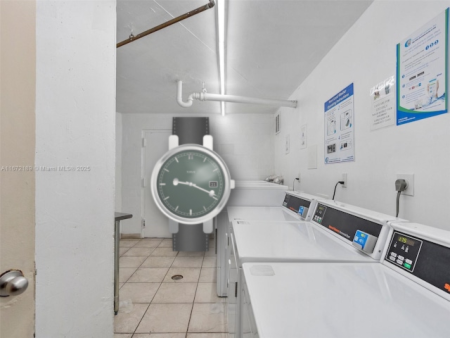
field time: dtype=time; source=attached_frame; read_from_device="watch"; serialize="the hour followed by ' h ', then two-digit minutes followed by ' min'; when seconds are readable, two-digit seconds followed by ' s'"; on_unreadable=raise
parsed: 9 h 19 min
